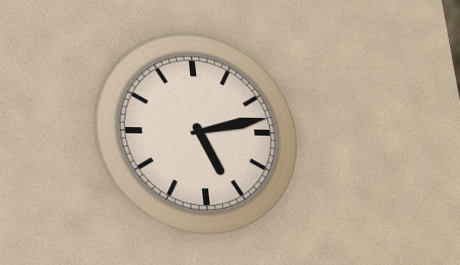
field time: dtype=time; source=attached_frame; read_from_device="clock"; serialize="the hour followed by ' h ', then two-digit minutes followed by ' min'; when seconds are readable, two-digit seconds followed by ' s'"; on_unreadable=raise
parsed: 5 h 13 min
